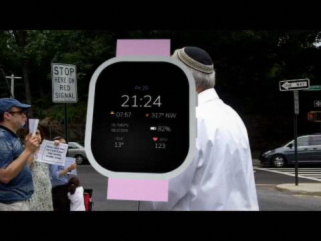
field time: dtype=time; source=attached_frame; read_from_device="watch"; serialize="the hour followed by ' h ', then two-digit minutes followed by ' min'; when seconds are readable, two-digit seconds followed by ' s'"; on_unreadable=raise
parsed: 21 h 24 min
